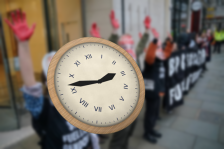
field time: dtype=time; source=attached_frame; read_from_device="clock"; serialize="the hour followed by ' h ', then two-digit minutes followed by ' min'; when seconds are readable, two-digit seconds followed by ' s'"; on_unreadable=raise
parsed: 2 h 47 min
